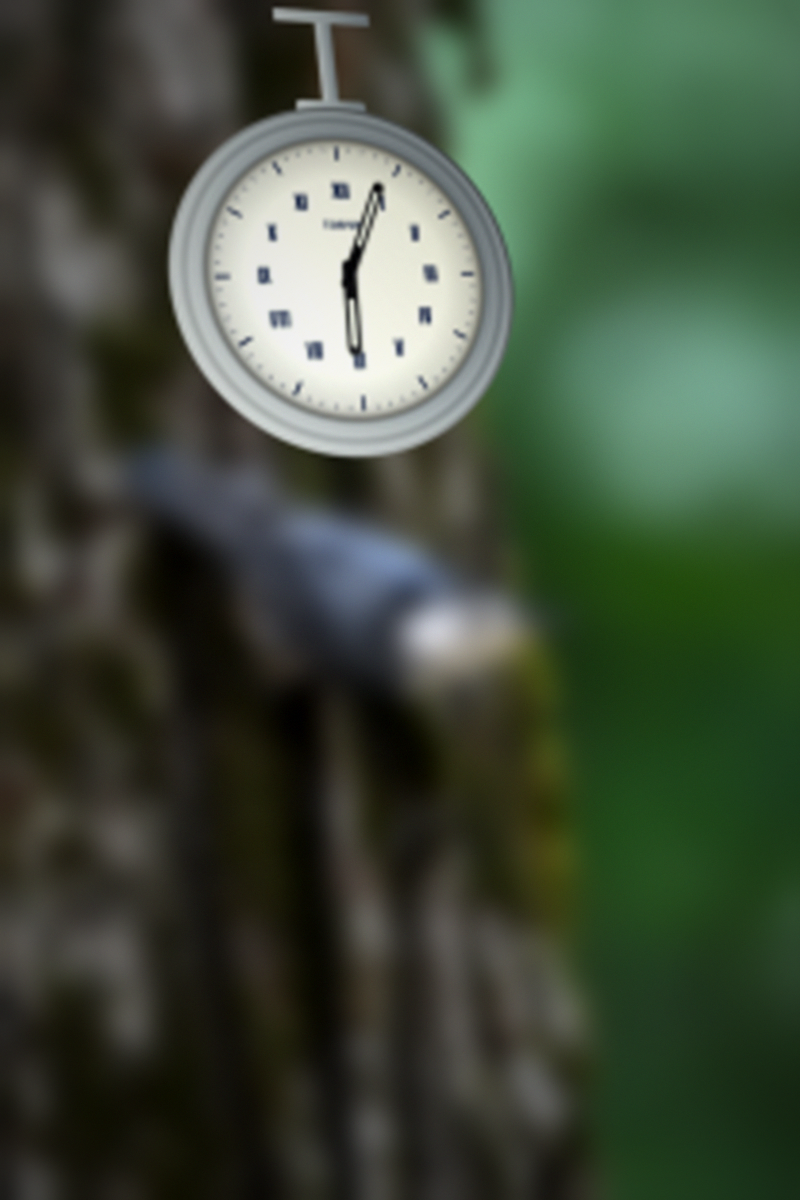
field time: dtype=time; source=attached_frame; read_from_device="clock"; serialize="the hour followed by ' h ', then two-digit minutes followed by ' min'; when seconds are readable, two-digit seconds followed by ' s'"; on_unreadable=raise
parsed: 6 h 04 min
